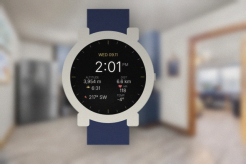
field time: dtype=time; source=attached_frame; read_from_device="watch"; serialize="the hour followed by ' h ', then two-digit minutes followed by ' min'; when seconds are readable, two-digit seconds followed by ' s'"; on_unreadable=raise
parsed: 2 h 01 min
